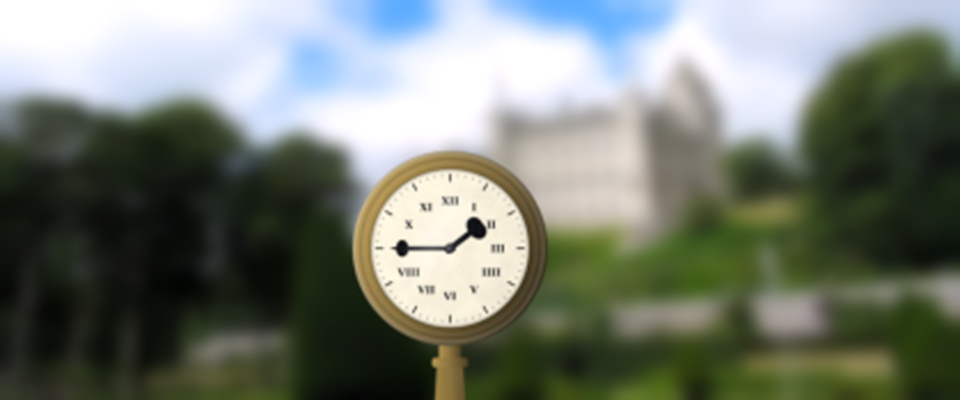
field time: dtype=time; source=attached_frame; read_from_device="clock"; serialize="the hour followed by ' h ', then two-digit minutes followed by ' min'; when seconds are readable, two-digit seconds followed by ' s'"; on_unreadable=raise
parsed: 1 h 45 min
